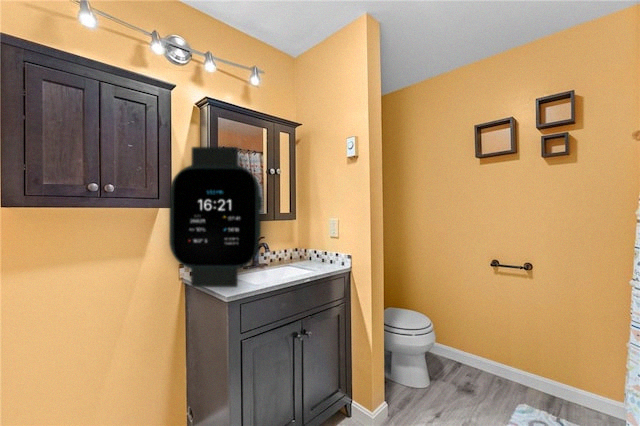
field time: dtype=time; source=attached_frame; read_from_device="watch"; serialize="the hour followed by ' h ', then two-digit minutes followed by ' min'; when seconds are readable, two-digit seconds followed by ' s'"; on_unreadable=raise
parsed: 16 h 21 min
